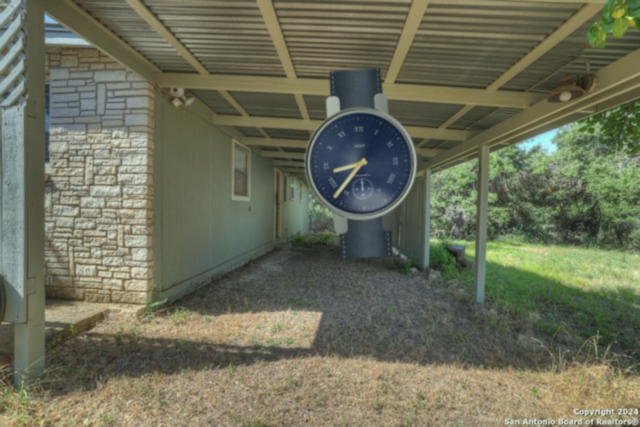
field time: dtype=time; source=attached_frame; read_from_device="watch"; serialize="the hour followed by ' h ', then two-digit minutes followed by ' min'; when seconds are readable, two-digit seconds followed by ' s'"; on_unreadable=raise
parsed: 8 h 37 min
